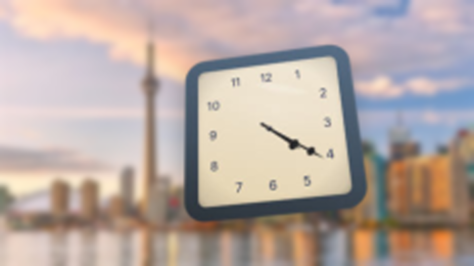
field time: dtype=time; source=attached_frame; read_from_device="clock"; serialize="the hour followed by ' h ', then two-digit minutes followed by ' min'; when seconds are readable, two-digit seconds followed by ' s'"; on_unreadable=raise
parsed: 4 h 21 min
